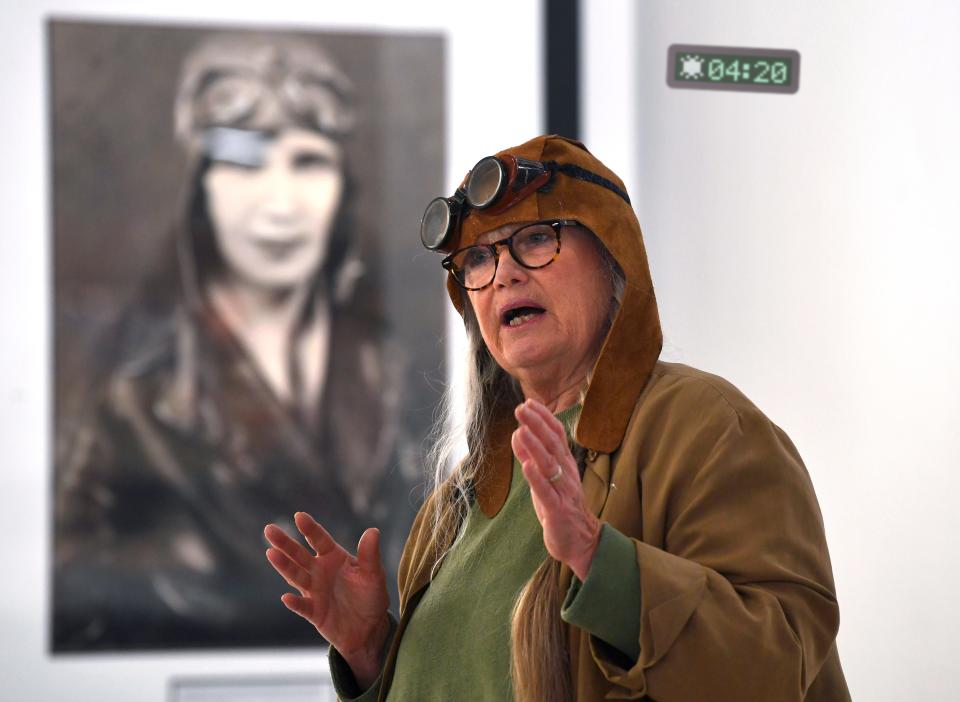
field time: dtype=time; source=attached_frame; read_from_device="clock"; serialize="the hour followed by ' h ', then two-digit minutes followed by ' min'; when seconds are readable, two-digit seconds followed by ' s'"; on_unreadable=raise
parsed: 4 h 20 min
